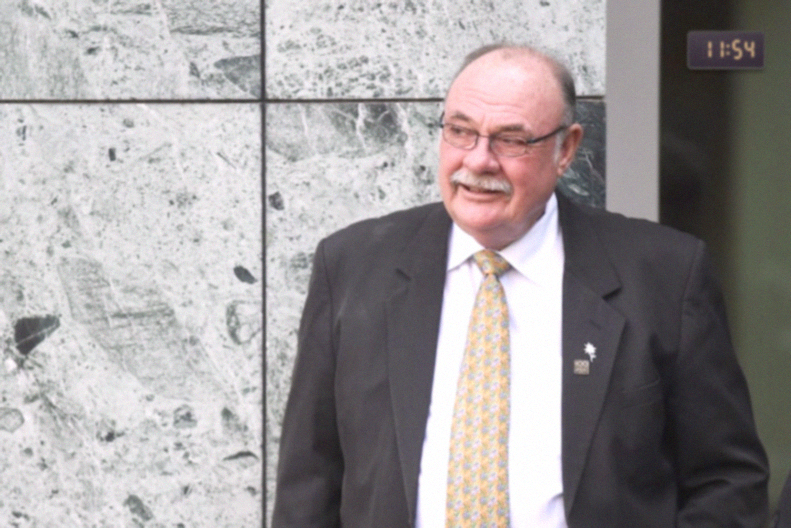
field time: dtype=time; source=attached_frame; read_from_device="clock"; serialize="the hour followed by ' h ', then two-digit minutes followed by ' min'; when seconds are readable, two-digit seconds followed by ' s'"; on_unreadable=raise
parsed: 11 h 54 min
